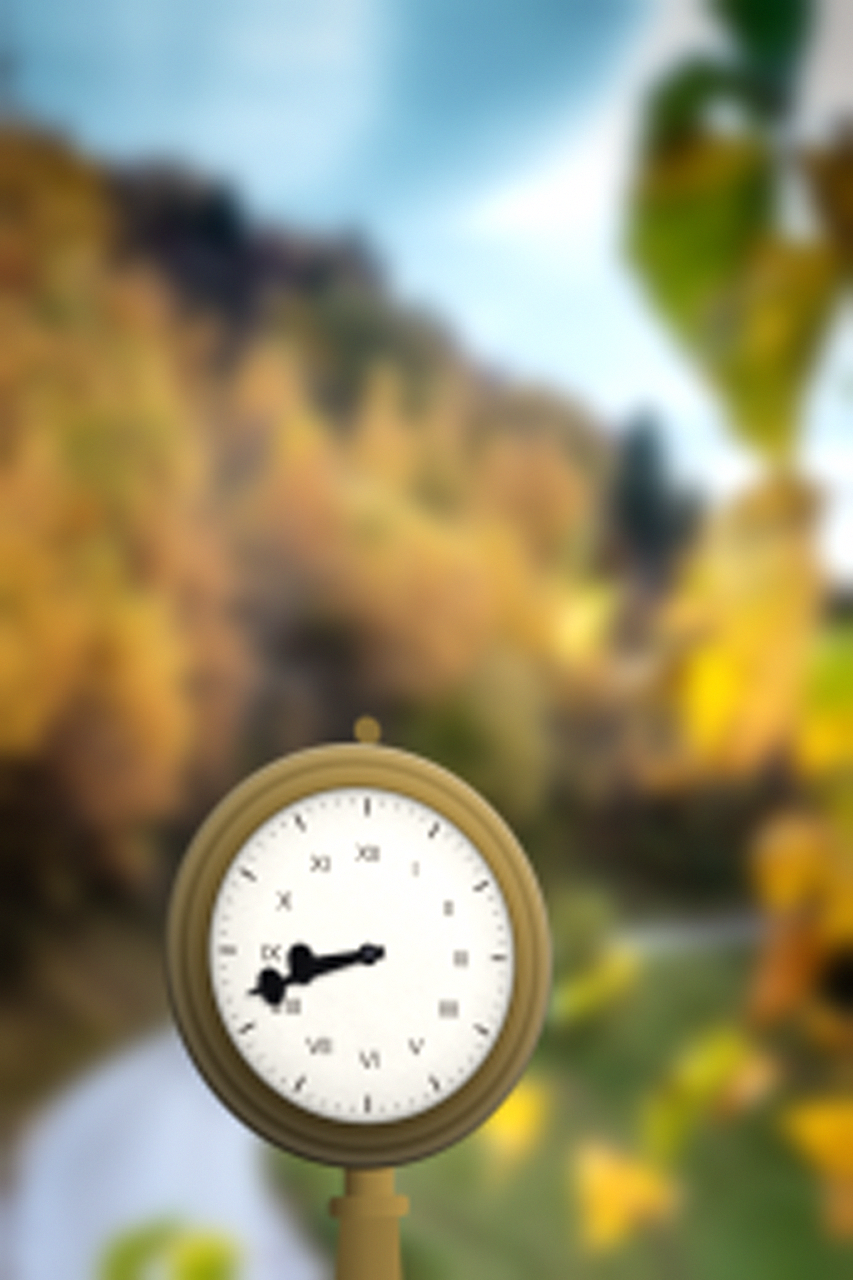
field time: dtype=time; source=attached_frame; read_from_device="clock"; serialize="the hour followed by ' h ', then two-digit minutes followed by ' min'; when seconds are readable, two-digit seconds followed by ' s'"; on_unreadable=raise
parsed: 8 h 42 min
